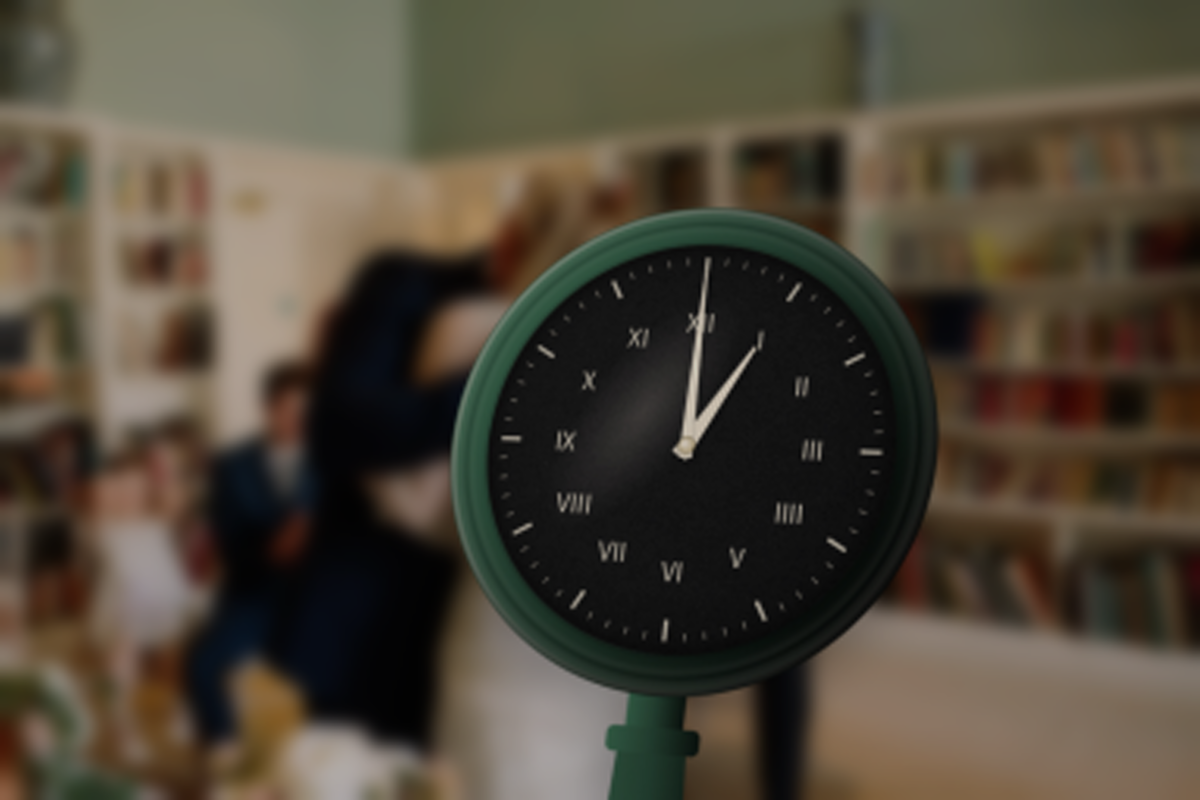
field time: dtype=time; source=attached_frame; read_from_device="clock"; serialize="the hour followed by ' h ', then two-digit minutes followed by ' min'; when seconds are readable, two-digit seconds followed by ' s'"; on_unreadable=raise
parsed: 1 h 00 min
